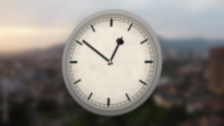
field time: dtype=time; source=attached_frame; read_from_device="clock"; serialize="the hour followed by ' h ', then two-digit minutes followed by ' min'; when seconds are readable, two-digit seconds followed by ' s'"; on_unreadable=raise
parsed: 12 h 51 min
